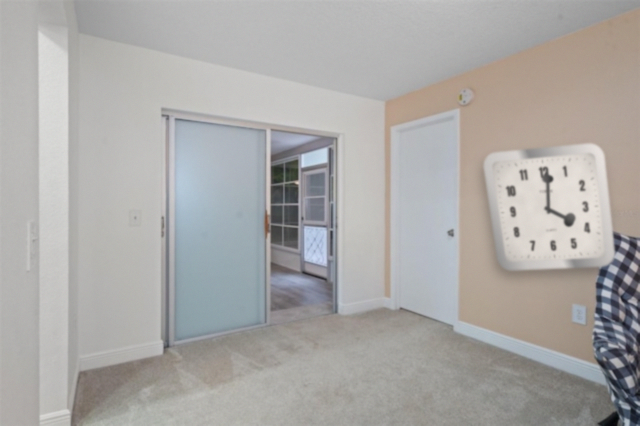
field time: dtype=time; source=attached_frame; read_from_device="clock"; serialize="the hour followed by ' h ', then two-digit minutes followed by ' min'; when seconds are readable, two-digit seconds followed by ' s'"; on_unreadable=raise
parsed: 4 h 01 min
